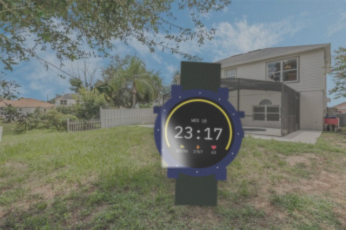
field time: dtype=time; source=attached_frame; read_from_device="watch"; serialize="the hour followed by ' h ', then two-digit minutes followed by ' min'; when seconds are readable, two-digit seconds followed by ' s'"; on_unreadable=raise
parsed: 23 h 17 min
